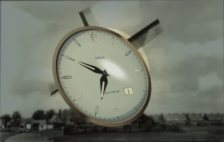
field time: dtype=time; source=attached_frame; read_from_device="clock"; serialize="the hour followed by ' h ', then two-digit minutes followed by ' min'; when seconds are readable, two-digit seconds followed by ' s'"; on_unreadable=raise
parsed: 6 h 50 min
